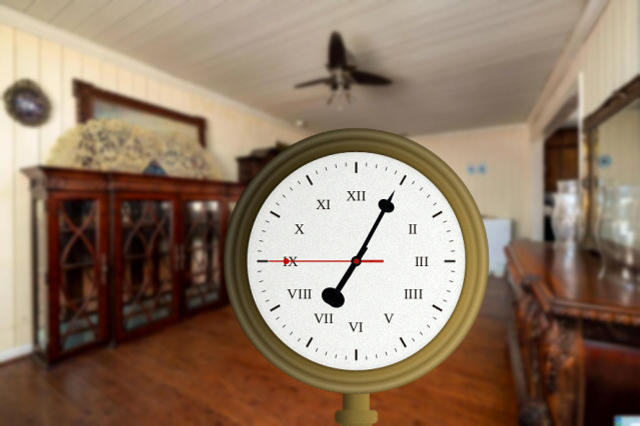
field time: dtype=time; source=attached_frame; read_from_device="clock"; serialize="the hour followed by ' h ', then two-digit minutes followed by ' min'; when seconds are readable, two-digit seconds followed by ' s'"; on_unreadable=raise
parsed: 7 h 04 min 45 s
